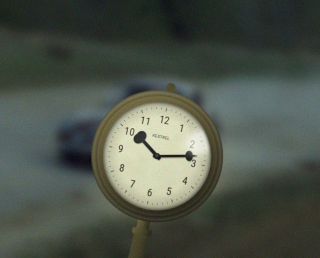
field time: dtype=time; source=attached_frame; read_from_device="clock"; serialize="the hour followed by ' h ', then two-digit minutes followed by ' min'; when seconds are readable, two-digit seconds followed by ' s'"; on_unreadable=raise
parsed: 10 h 13 min
